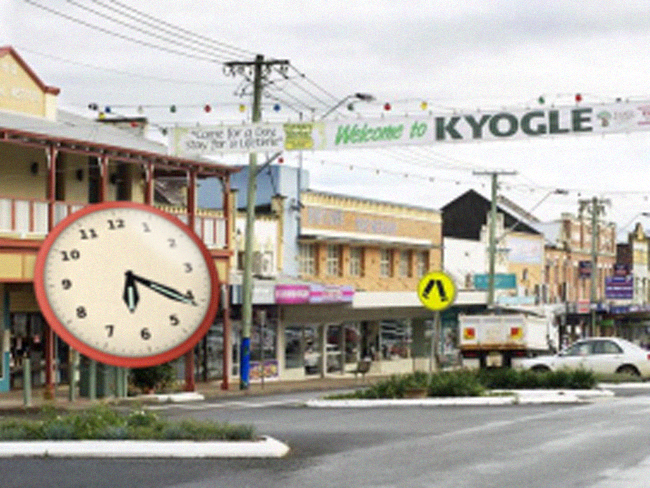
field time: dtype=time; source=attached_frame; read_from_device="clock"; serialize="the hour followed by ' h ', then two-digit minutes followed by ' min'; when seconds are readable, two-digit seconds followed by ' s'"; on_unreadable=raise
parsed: 6 h 21 min
